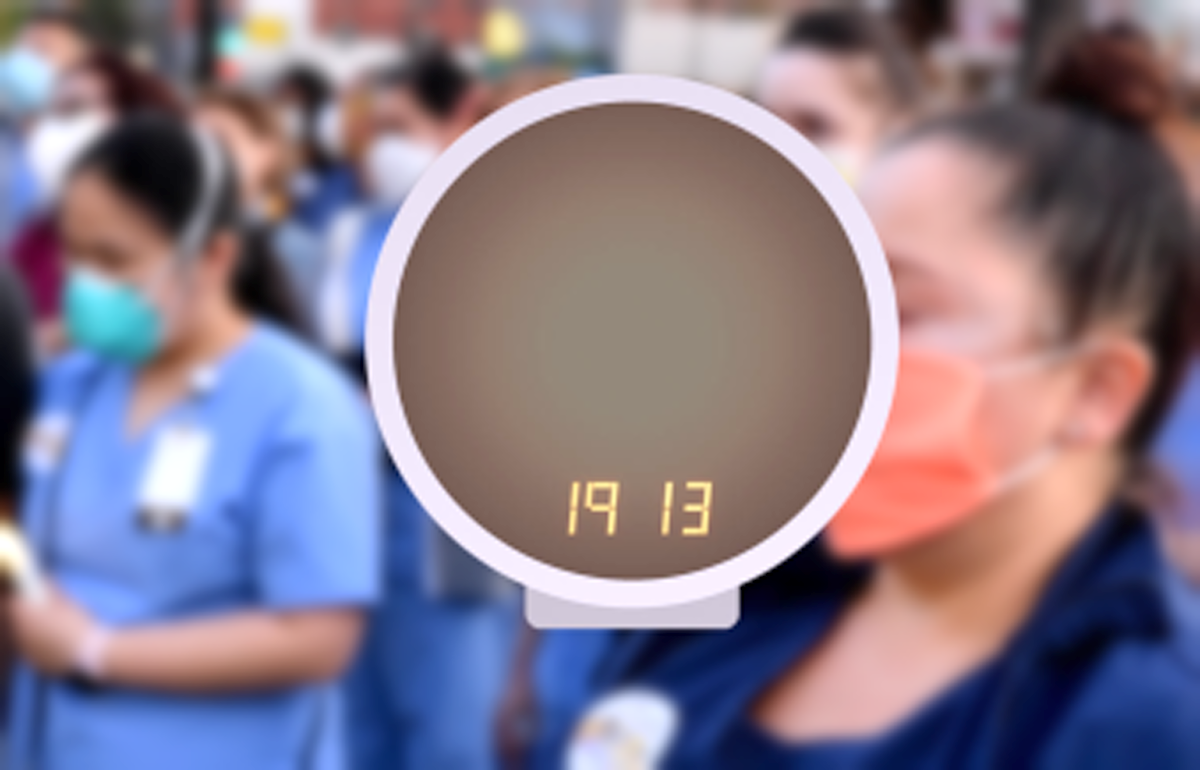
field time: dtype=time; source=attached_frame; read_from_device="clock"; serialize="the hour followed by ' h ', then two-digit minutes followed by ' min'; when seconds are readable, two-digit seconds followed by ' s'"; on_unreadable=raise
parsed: 19 h 13 min
